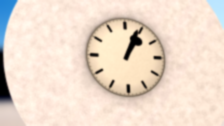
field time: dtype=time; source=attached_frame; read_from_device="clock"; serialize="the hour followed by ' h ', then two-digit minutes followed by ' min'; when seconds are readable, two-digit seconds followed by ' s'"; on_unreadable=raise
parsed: 1 h 04 min
